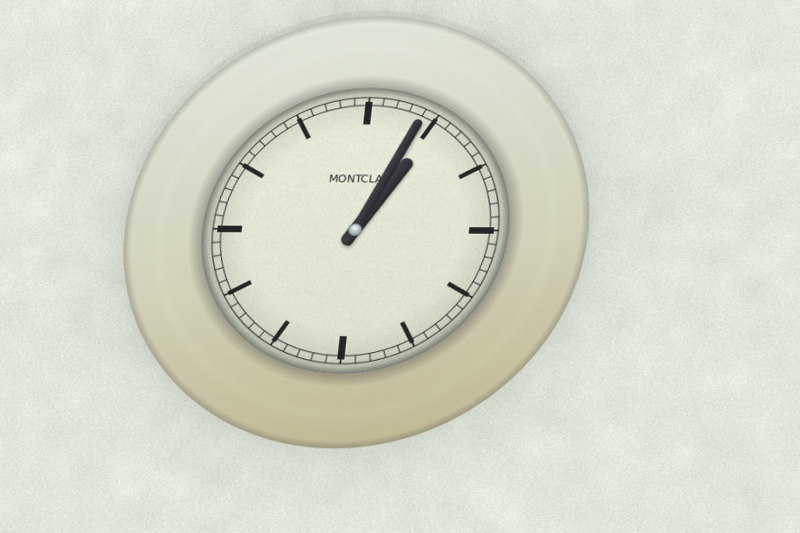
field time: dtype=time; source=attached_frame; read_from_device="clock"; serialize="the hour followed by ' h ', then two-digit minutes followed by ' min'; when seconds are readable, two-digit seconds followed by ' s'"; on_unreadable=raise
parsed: 1 h 04 min
